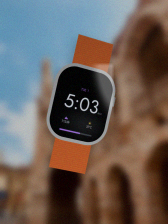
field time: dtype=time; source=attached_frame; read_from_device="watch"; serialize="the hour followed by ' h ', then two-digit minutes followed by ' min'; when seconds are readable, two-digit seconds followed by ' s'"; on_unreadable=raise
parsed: 5 h 03 min
